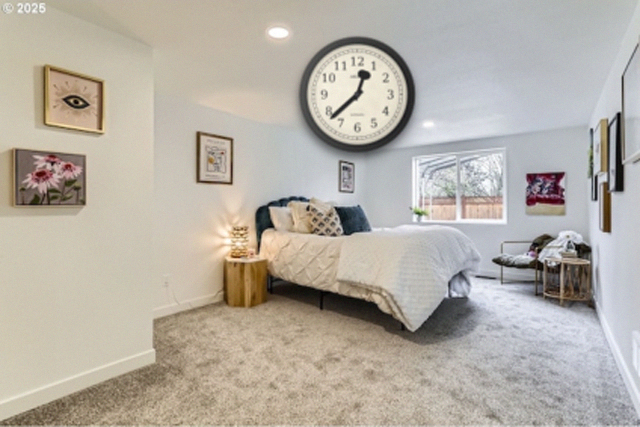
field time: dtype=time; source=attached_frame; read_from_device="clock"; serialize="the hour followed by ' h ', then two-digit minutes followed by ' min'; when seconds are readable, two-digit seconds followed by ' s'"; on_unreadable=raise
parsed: 12 h 38 min
